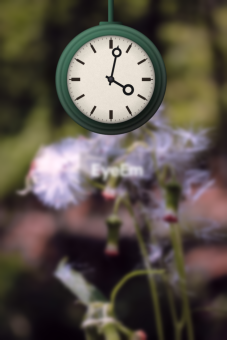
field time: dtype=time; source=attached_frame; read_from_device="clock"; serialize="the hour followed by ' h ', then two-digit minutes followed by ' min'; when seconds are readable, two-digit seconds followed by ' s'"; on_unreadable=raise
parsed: 4 h 02 min
